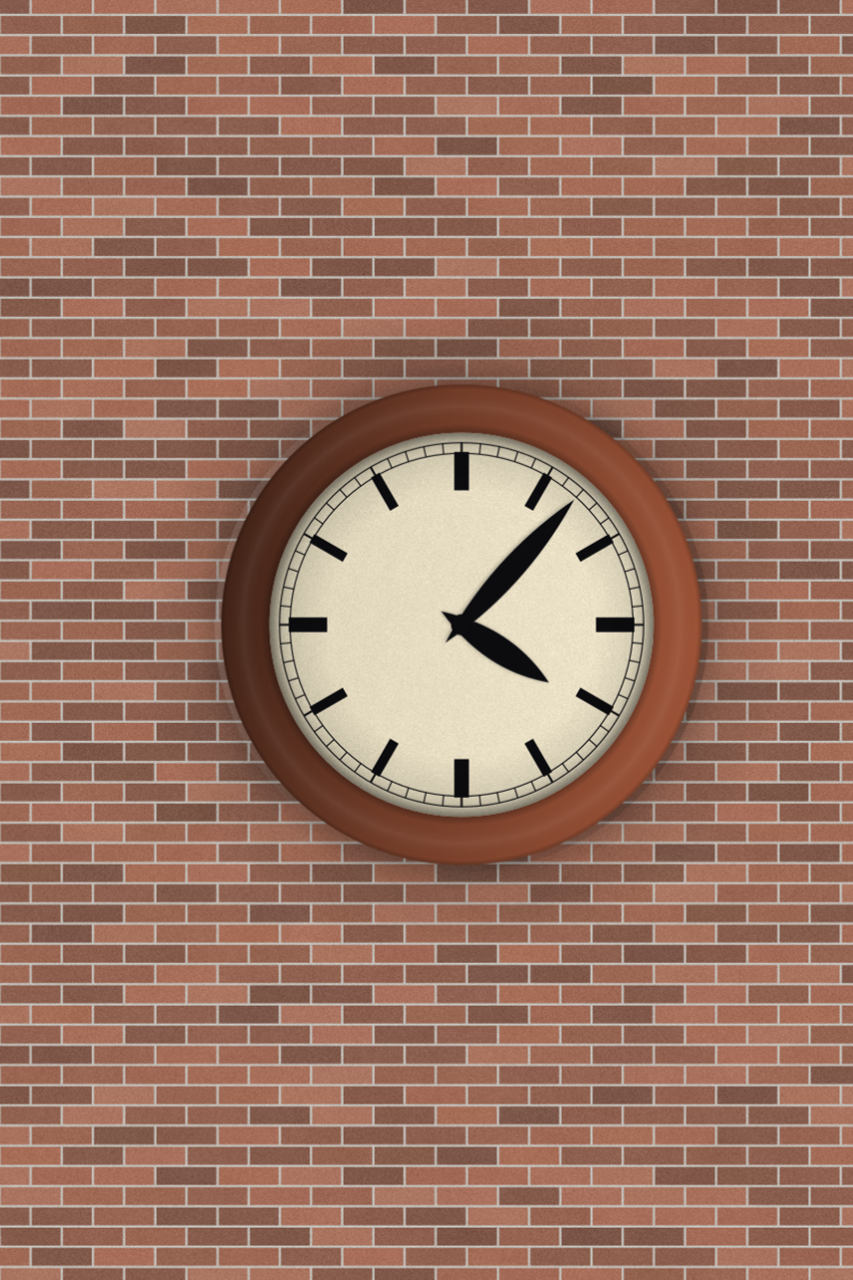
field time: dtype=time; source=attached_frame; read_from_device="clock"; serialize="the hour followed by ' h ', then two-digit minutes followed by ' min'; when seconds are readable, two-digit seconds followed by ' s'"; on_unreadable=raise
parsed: 4 h 07 min
